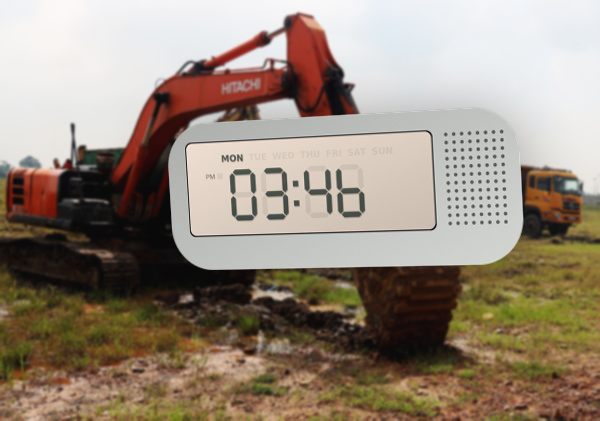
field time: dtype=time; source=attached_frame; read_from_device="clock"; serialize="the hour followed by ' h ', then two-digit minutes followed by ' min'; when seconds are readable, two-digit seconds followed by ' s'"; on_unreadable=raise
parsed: 3 h 46 min
